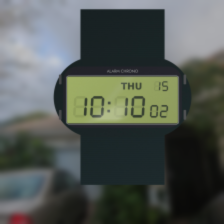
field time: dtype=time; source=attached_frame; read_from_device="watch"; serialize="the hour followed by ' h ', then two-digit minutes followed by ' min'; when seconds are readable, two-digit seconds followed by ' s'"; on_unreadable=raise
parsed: 10 h 10 min 02 s
